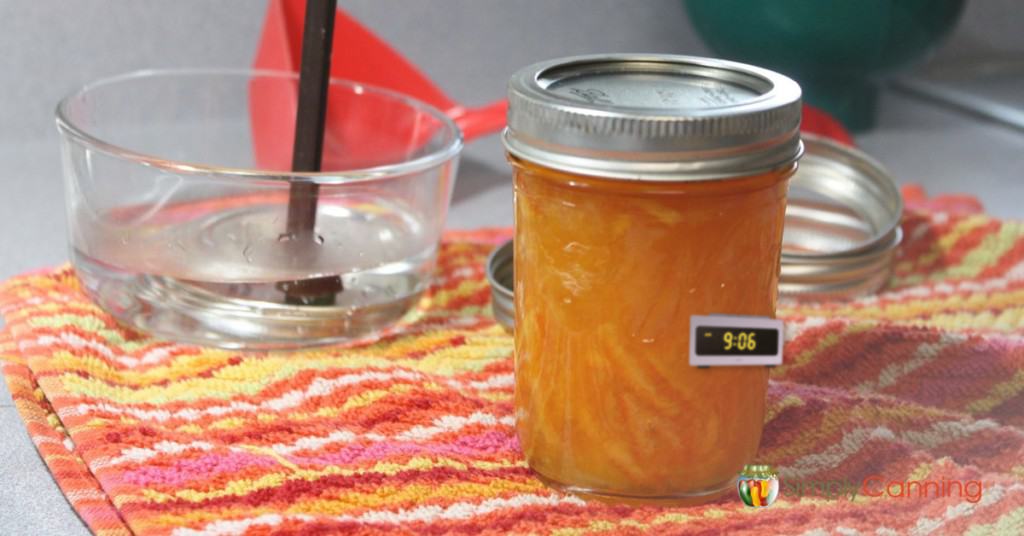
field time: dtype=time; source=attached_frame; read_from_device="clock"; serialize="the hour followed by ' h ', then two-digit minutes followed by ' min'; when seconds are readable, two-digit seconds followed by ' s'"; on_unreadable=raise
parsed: 9 h 06 min
